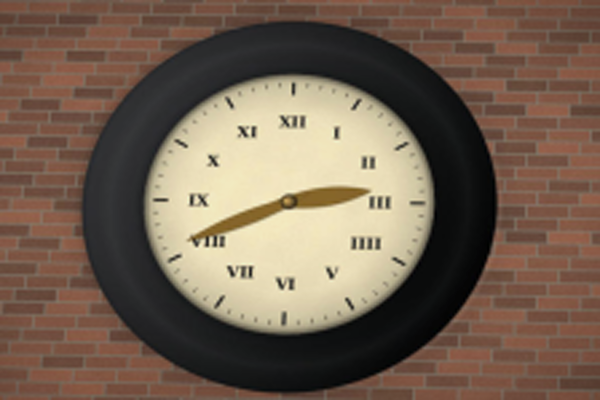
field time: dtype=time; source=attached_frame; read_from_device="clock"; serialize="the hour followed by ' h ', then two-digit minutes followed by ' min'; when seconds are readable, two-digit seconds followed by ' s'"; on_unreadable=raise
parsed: 2 h 41 min
